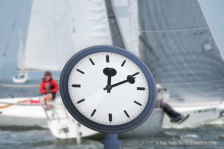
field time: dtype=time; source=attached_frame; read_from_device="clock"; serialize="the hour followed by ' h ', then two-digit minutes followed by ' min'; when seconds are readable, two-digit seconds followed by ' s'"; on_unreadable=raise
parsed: 12 h 11 min
